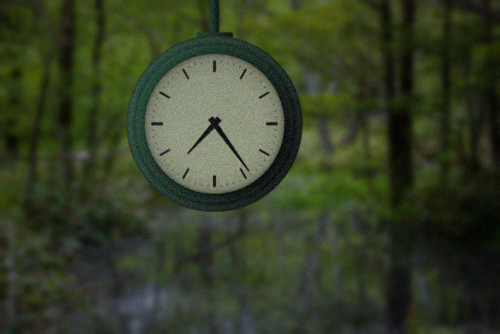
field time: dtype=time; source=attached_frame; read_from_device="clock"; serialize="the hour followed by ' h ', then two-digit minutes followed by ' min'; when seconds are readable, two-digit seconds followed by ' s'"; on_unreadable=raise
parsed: 7 h 24 min
